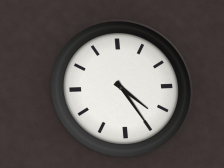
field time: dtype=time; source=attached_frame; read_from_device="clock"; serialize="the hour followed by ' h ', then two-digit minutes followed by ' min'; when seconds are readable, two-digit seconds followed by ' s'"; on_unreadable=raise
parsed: 4 h 25 min
